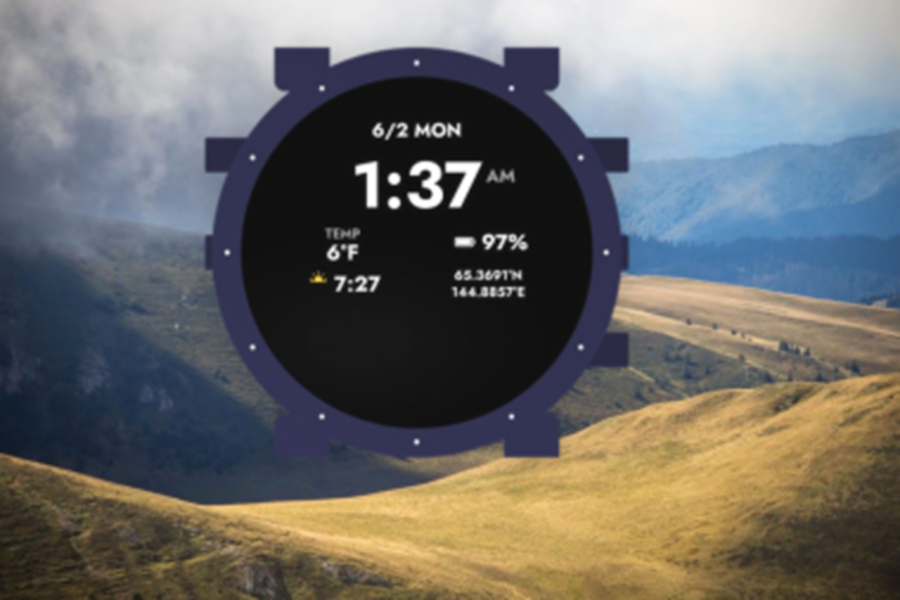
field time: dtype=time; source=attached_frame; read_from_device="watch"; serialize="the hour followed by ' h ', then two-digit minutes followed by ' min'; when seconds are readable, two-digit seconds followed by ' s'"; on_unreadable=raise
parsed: 1 h 37 min
